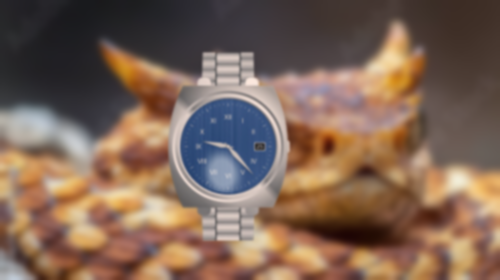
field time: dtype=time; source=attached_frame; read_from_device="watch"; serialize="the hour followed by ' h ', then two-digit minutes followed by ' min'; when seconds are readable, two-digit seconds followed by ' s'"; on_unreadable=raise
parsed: 9 h 23 min
